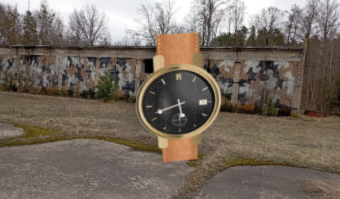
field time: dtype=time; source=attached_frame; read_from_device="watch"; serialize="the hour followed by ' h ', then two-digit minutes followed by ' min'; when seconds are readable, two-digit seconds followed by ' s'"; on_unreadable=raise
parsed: 5 h 42 min
